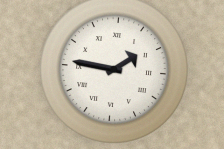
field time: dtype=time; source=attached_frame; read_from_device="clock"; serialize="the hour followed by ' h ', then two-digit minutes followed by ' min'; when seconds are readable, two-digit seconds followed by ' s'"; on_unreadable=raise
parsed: 1 h 46 min
